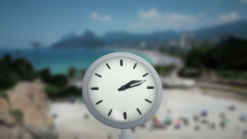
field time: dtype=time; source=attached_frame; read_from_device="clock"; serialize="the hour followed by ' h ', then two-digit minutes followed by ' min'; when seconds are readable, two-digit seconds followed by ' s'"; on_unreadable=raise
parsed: 2 h 12 min
